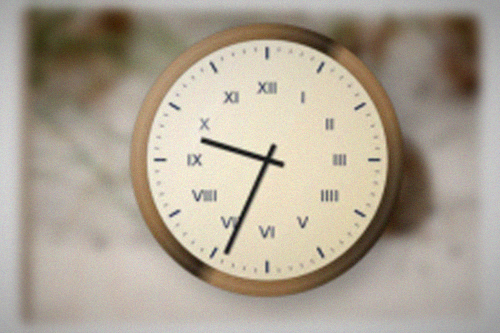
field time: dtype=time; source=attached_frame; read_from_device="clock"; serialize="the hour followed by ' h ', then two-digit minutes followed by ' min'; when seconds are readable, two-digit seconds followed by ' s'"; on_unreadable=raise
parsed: 9 h 34 min
